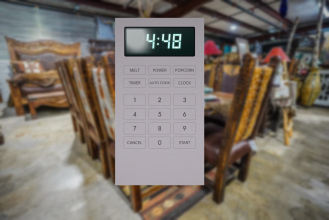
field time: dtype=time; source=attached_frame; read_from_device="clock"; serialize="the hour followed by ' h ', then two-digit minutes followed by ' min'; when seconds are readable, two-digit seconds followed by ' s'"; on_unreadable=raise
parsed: 4 h 48 min
